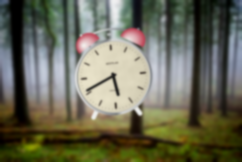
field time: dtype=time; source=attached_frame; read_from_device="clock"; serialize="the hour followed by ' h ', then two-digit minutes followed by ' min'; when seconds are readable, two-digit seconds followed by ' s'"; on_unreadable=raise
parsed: 5 h 41 min
